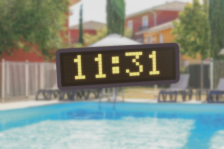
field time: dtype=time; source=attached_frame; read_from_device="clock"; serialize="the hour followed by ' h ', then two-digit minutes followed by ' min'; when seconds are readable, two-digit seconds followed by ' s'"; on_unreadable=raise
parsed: 11 h 31 min
